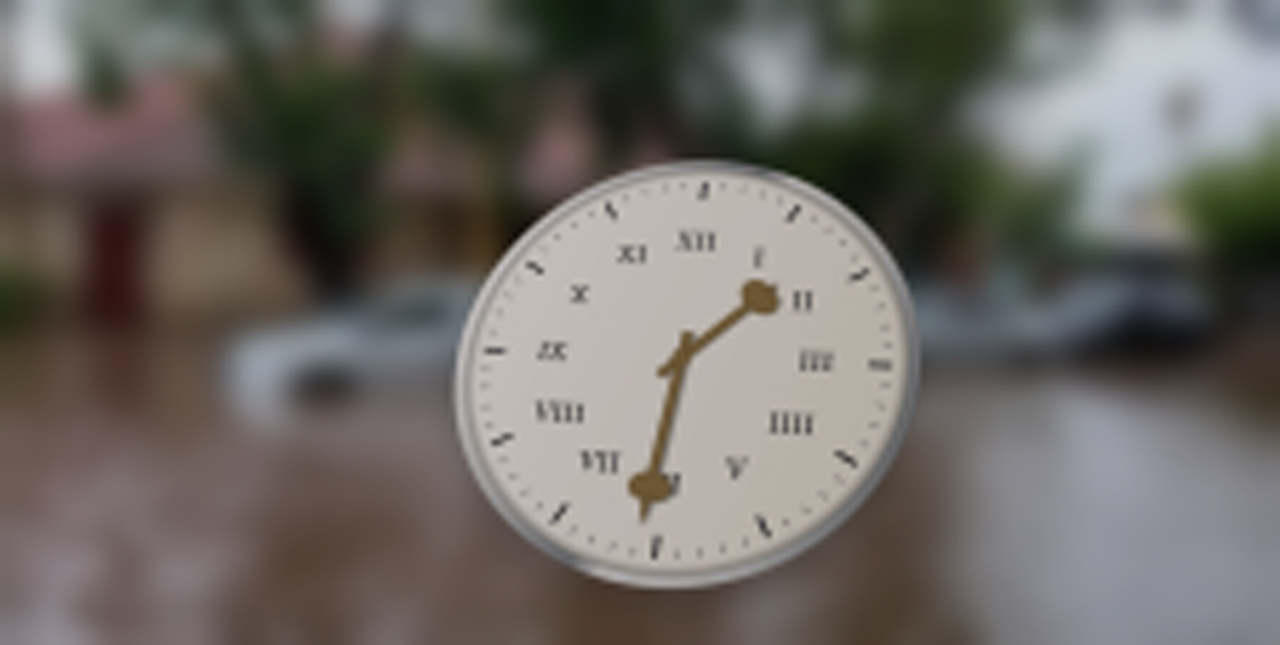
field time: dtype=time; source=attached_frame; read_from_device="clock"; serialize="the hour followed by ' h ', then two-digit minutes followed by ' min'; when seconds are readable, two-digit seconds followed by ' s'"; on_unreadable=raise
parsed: 1 h 31 min
